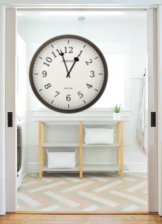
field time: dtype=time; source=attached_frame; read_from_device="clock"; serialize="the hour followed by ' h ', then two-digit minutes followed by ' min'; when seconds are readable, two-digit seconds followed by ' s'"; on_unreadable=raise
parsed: 12 h 57 min
